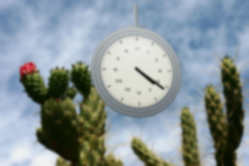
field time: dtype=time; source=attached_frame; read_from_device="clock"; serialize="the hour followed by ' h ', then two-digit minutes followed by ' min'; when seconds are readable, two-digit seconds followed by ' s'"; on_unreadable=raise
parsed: 4 h 21 min
